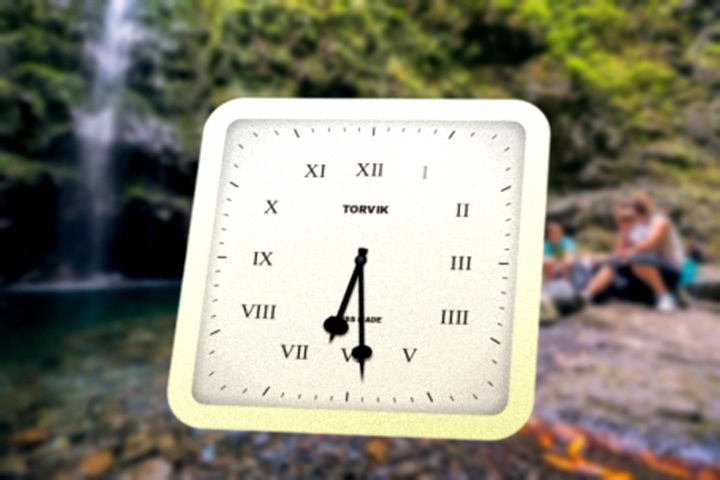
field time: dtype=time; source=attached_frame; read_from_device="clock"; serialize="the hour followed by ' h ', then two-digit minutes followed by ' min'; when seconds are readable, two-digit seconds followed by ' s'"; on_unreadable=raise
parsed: 6 h 29 min
